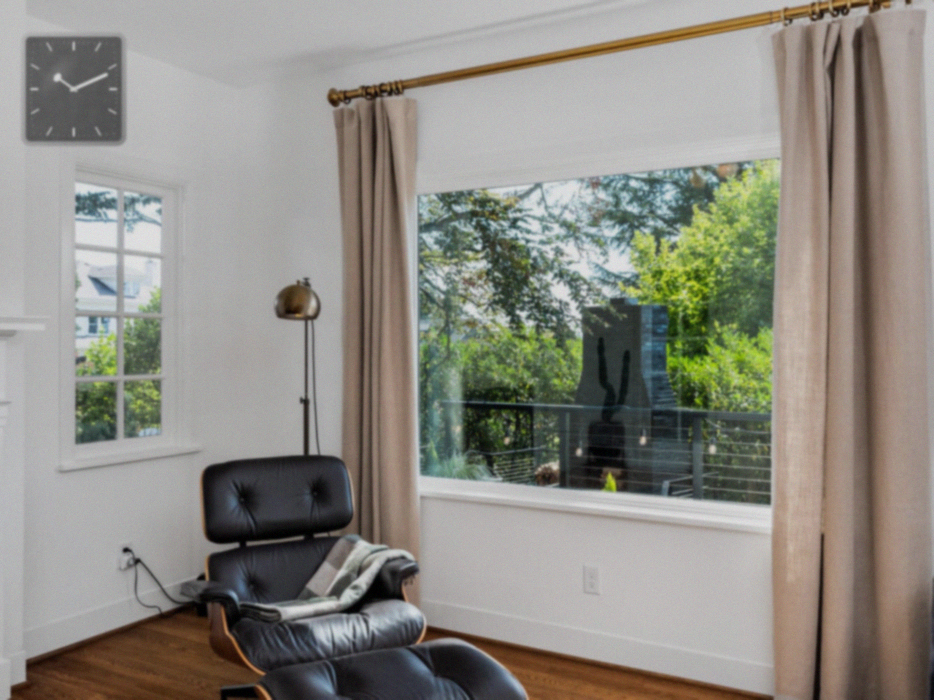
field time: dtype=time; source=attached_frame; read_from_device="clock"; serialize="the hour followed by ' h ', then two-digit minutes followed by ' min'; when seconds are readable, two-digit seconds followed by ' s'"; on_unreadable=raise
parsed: 10 h 11 min
